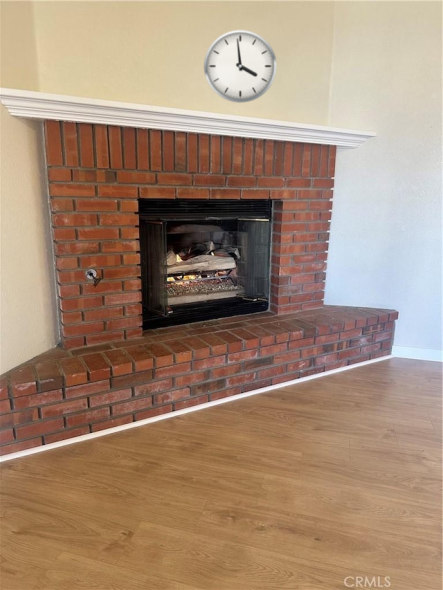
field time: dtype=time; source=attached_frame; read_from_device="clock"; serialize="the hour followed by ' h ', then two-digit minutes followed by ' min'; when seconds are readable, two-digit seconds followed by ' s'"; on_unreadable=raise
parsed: 3 h 59 min
